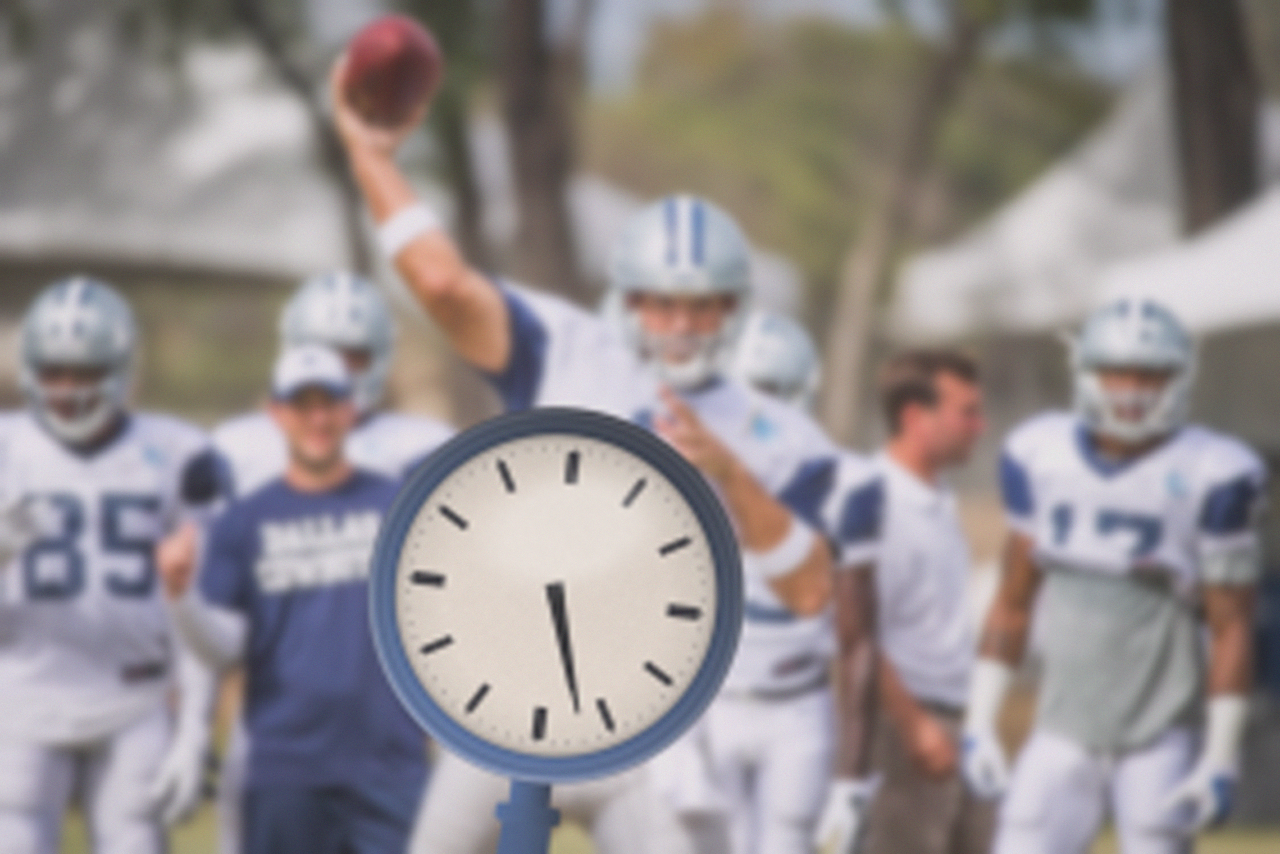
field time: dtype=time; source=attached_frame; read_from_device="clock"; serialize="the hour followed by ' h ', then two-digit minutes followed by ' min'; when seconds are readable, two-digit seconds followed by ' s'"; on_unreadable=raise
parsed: 5 h 27 min
